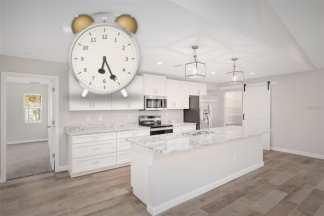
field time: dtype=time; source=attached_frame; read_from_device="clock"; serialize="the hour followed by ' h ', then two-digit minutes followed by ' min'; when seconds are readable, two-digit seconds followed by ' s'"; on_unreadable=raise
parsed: 6 h 26 min
